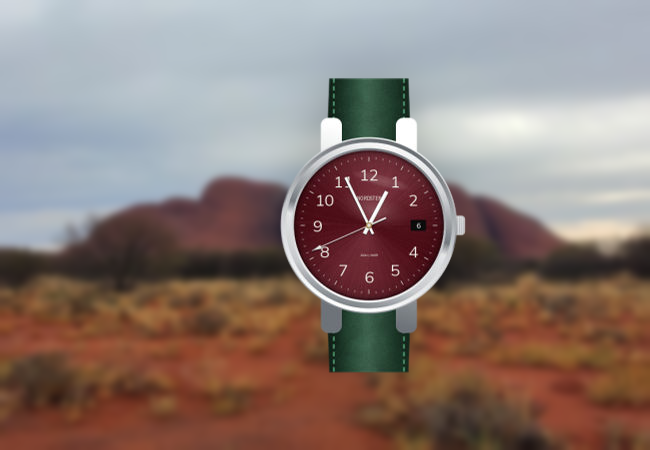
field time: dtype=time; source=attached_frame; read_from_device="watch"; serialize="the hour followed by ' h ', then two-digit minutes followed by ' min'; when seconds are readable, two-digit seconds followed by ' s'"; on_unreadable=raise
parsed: 12 h 55 min 41 s
